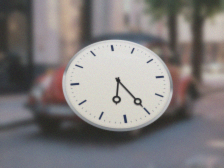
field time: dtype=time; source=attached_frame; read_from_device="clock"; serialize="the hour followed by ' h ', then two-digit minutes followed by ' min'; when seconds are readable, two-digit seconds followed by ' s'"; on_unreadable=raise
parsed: 6 h 25 min
